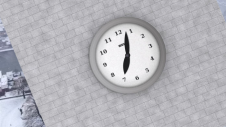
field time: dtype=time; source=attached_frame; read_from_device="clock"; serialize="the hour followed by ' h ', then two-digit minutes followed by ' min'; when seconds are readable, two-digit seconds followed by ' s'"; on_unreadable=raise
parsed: 7 h 03 min
